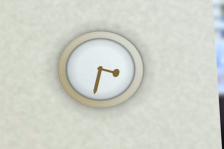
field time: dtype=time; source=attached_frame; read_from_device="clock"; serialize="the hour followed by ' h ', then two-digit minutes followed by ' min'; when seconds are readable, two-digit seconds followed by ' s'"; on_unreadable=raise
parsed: 3 h 32 min
